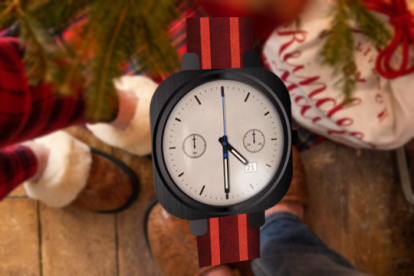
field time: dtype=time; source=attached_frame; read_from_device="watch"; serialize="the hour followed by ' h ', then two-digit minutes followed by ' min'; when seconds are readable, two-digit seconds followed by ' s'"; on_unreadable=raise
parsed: 4 h 30 min
